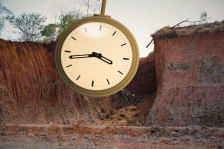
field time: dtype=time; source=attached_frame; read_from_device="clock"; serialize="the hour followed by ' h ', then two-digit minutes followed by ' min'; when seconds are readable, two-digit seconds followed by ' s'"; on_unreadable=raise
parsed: 3 h 43 min
